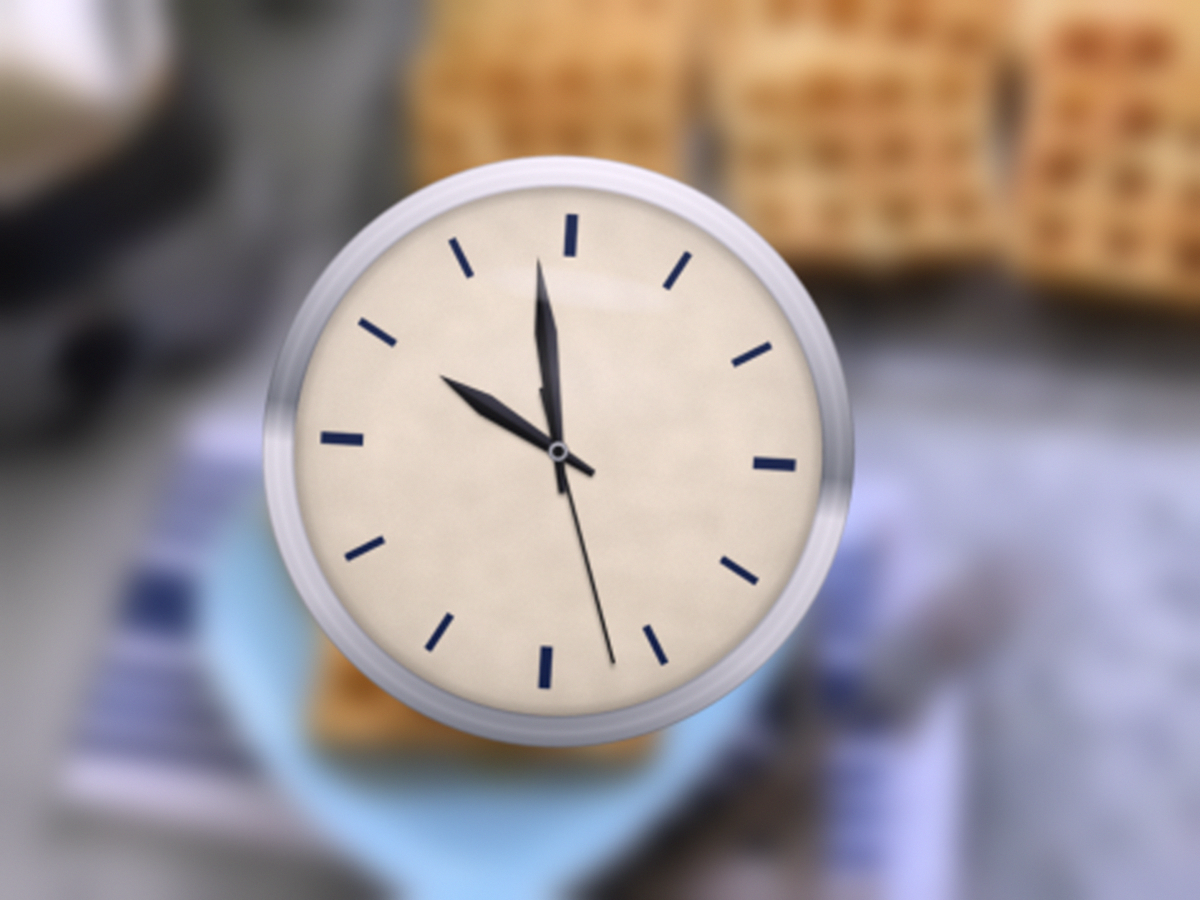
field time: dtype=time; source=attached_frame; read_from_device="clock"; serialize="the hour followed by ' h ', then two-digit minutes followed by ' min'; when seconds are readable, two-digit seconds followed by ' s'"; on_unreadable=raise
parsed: 9 h 58 min 27 s
